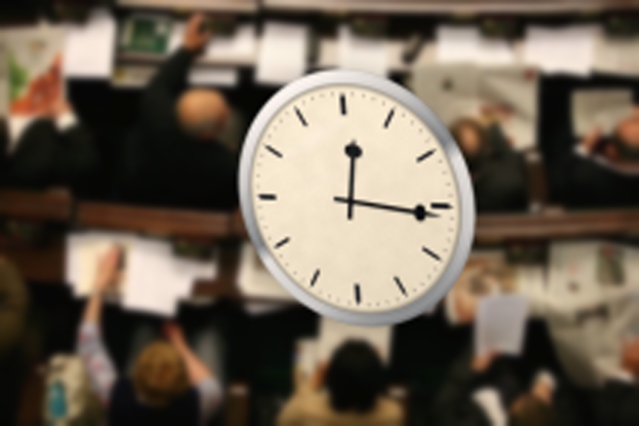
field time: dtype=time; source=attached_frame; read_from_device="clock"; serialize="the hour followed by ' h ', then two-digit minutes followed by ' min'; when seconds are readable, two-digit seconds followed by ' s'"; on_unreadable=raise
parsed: 12 h 16 min
